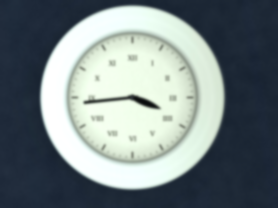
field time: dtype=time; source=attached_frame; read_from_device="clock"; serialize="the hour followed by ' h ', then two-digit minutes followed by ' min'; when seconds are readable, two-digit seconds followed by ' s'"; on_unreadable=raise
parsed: 3 h 44 min
